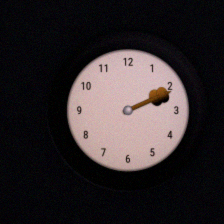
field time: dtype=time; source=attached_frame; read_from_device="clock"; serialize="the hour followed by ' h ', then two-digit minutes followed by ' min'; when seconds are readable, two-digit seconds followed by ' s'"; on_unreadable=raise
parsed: 2 h 11 min
